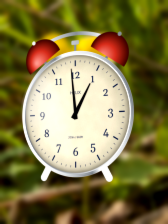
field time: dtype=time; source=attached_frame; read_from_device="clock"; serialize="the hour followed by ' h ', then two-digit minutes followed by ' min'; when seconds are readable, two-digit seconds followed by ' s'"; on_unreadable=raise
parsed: 12 h 59 min
